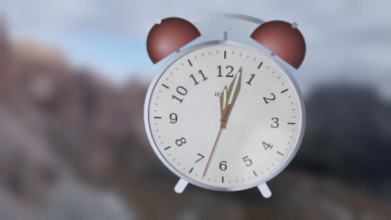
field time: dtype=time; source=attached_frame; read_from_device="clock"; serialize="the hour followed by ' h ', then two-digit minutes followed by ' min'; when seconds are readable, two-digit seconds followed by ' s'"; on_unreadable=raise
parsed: 12 h 02 min 33 s
